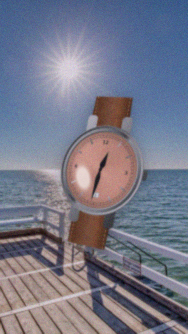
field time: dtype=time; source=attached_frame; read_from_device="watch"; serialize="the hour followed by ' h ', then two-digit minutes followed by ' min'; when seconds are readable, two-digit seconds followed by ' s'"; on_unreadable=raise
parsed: 12 h 31 min
